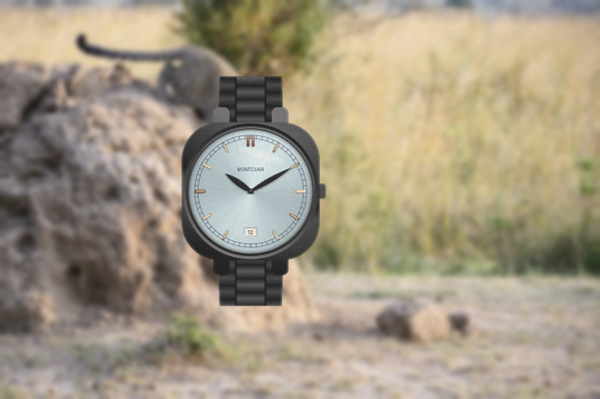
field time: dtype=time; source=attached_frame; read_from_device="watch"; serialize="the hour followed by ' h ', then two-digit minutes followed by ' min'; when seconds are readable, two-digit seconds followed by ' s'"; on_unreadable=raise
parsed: 10 h 10 min
